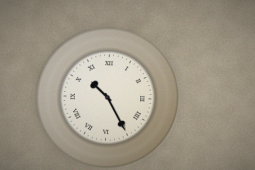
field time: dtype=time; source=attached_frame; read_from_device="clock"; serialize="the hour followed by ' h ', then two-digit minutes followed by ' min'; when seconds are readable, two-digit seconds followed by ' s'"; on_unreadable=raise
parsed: 10 h 25 min
